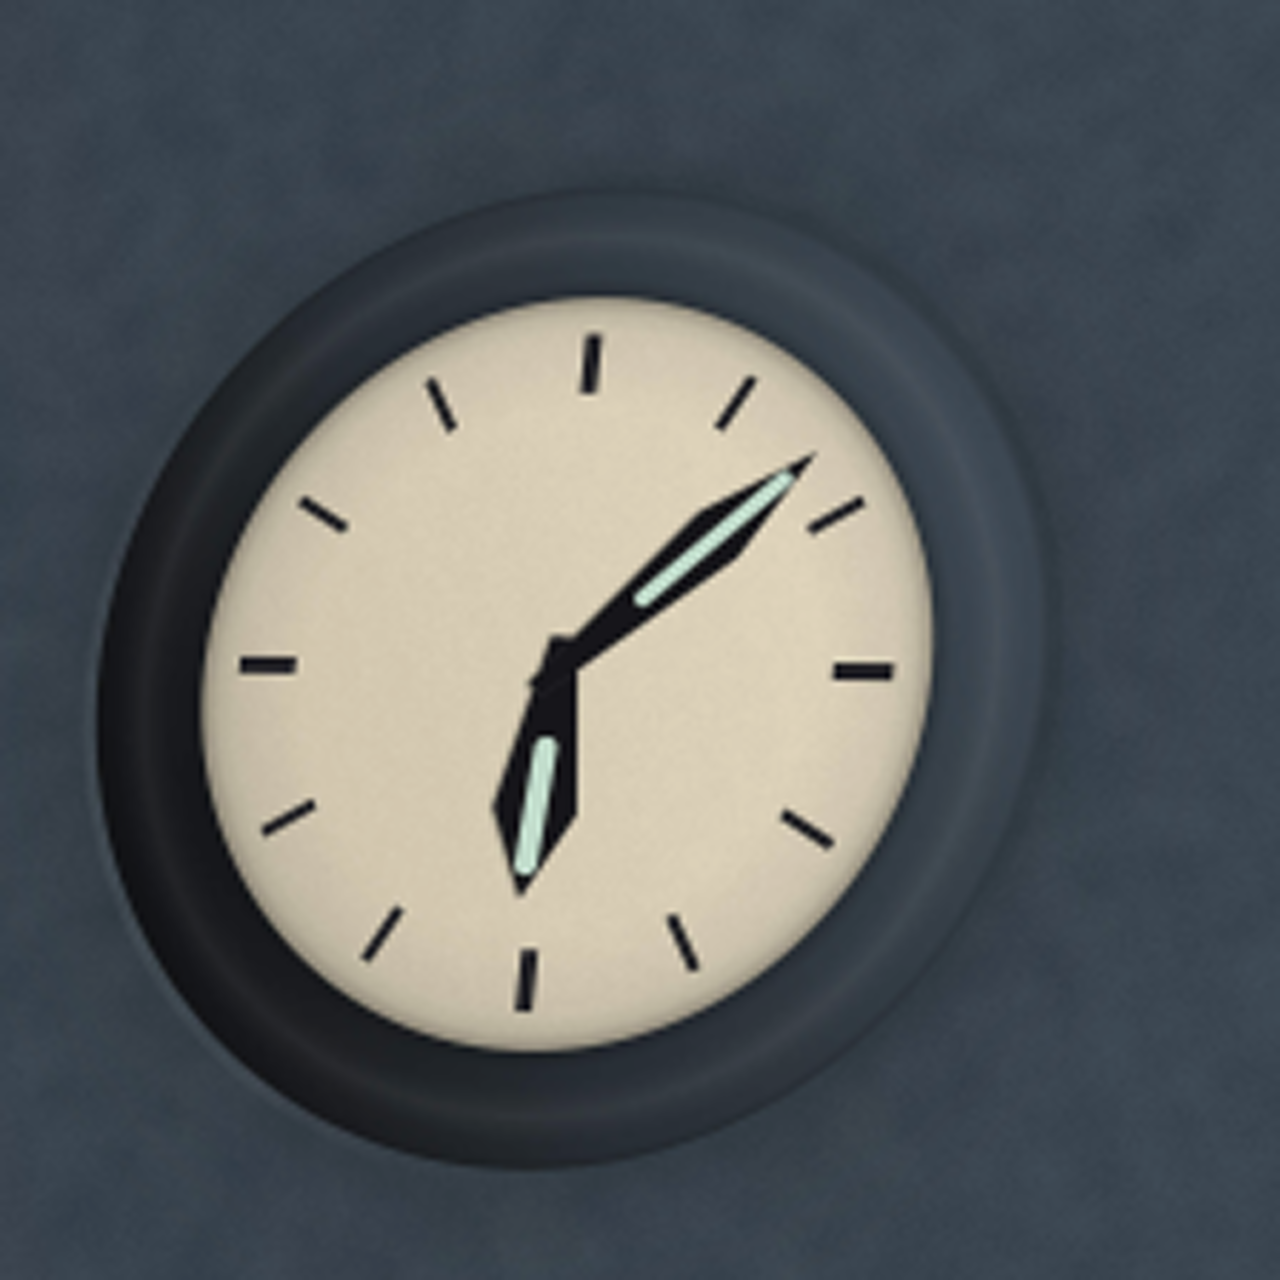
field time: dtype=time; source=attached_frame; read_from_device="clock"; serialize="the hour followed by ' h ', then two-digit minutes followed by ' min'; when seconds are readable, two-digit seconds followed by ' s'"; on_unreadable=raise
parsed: 6 h 08 min
